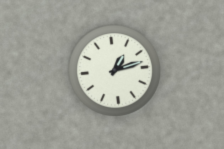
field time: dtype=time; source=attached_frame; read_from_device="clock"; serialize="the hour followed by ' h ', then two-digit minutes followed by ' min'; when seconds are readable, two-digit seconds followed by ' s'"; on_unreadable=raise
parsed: 1 h 13 min
